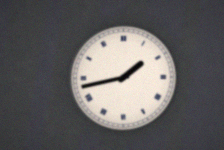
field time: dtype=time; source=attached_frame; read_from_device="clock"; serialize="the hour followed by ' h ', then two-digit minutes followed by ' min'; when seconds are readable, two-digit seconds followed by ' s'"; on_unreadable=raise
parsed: 1 h 43 min
